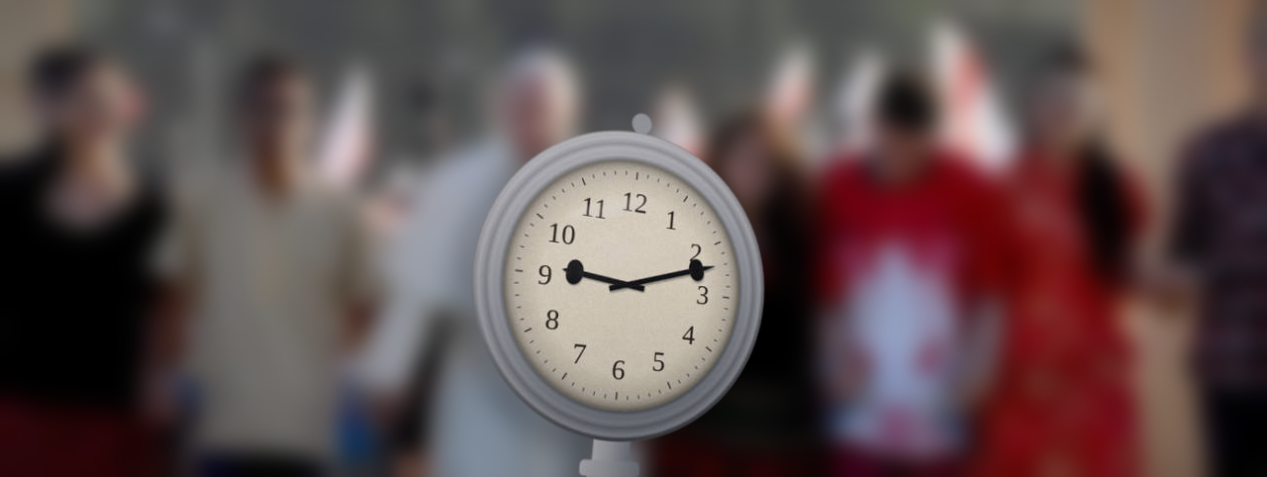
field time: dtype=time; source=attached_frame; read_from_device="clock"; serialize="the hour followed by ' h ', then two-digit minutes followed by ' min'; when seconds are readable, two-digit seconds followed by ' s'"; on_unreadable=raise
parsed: 9 h 12 min
